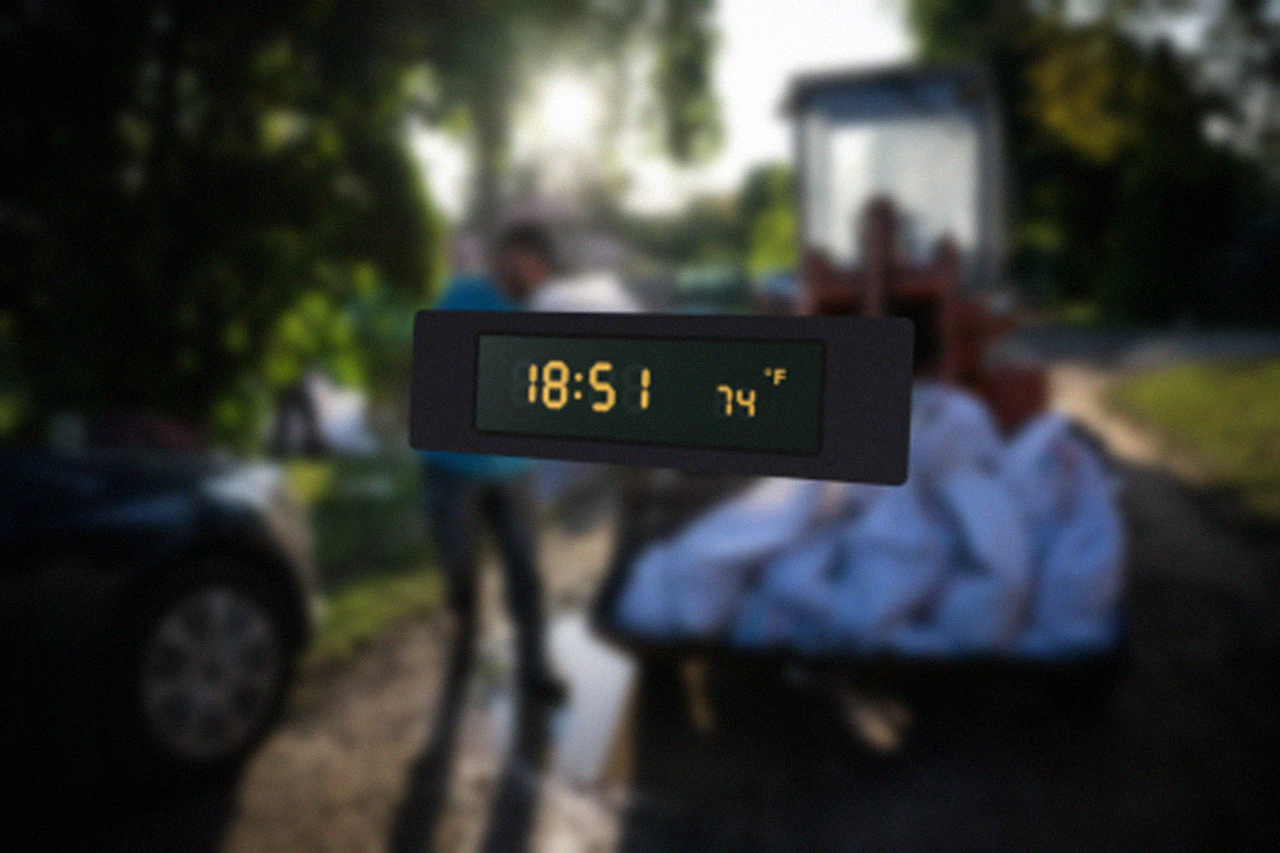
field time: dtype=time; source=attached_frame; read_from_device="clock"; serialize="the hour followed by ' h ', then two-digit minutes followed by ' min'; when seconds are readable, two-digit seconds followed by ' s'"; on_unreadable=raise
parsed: 18 h 51 min
